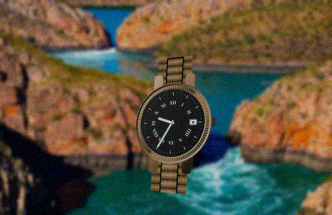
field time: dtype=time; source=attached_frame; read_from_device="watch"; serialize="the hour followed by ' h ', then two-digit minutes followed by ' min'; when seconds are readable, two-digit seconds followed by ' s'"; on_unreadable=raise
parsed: 9 h 35 min
